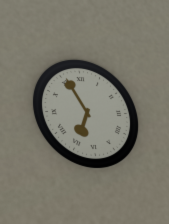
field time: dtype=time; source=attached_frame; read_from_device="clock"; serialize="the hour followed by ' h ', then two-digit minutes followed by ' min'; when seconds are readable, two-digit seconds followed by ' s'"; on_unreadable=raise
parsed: 6 h 56 min
